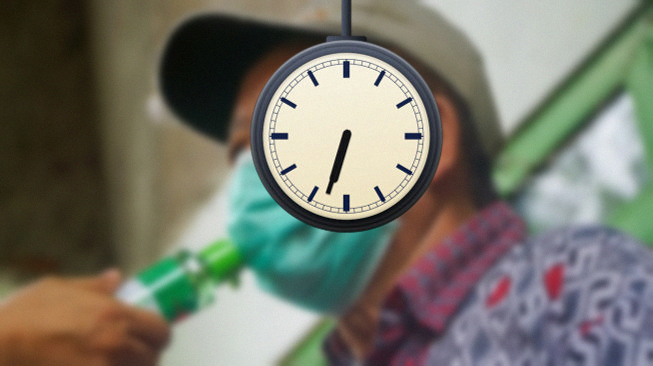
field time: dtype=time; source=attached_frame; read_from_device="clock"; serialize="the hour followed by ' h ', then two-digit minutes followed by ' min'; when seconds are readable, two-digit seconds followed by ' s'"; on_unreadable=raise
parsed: 6 h 33 min
